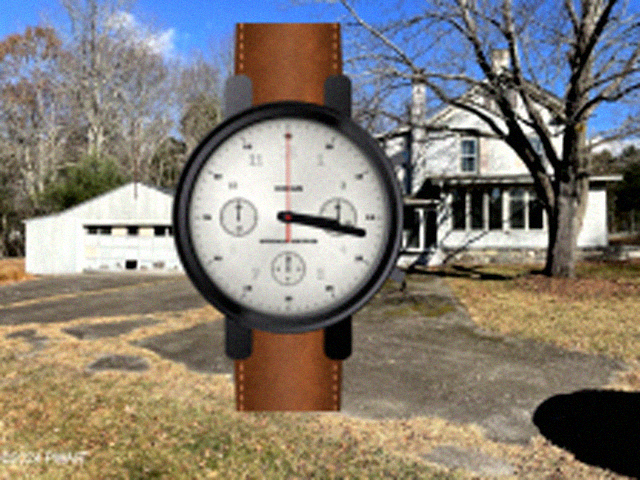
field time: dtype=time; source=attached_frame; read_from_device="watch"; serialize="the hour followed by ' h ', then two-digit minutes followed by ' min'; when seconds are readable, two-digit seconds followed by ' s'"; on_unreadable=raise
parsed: 3 h 17 min
